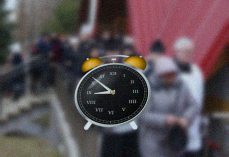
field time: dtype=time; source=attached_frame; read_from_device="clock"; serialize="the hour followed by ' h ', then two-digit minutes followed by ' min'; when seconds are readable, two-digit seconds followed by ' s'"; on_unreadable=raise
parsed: 8 h 52 min
